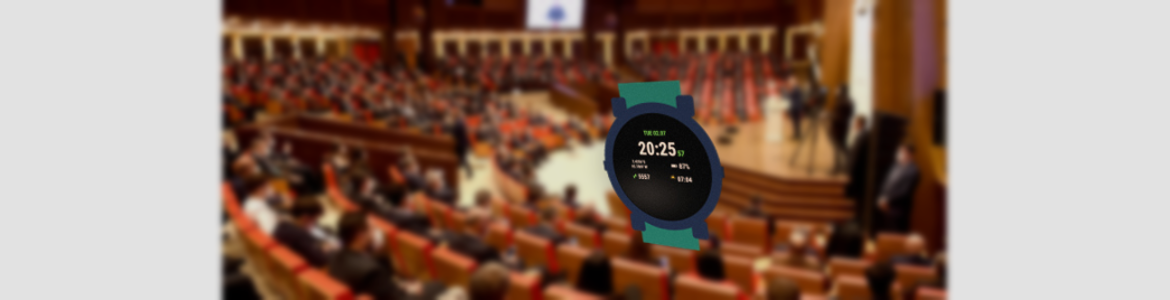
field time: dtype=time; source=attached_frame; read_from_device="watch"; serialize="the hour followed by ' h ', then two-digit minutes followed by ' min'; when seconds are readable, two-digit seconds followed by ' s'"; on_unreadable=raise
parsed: 20 h 25 min
